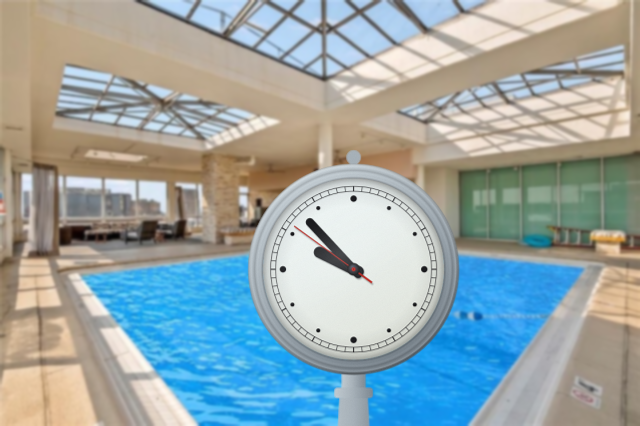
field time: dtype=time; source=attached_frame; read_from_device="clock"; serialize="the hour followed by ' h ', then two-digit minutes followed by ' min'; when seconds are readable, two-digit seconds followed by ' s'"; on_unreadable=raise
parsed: 9 h 52 min 51 s
